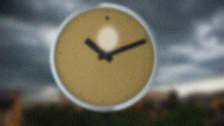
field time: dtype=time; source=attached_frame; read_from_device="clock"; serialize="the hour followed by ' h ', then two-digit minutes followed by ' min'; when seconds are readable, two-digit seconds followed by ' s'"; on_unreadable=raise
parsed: 10 h 11 min
